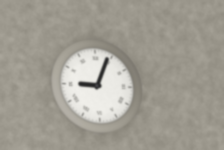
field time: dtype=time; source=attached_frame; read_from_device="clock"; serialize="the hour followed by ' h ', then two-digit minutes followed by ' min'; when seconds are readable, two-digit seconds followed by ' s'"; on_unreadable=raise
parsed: 9 h 04 min
